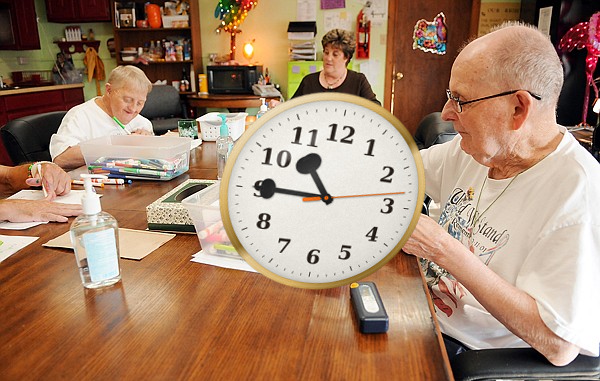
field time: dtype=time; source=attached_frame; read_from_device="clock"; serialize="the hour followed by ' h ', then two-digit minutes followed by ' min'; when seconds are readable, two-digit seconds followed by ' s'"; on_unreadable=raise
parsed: 10 h 45 min 13 s
